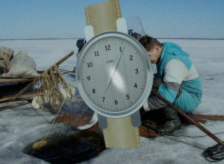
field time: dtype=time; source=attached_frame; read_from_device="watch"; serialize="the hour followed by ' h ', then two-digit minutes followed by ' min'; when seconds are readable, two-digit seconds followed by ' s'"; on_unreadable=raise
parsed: 7 h 06 min
